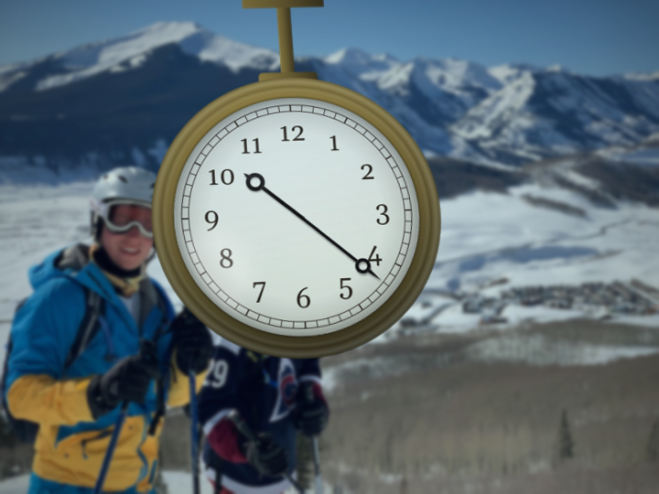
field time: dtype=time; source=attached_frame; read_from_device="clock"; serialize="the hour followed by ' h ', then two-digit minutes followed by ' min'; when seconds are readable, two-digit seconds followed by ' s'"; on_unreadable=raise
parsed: 10 h 22 min
